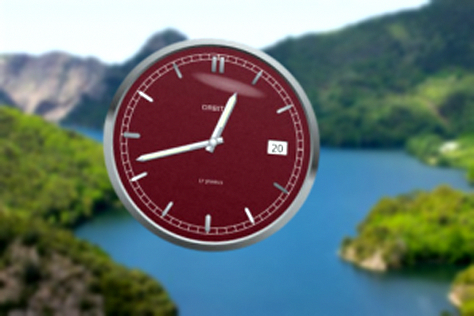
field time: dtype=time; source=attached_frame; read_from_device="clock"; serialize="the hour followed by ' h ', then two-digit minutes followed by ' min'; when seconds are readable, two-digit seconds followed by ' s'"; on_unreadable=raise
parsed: 12 h 42 min
